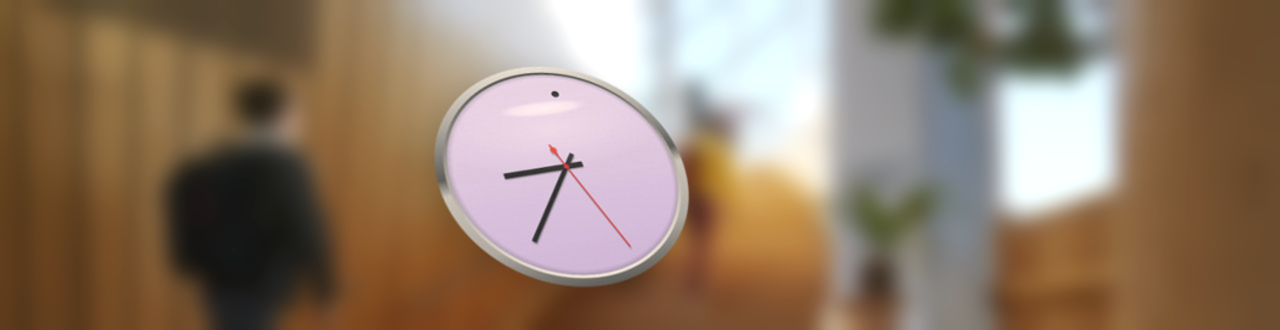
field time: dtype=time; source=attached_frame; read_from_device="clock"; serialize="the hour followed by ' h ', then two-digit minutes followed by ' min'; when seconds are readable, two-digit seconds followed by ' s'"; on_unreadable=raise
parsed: 8 h 34 min 25 s
